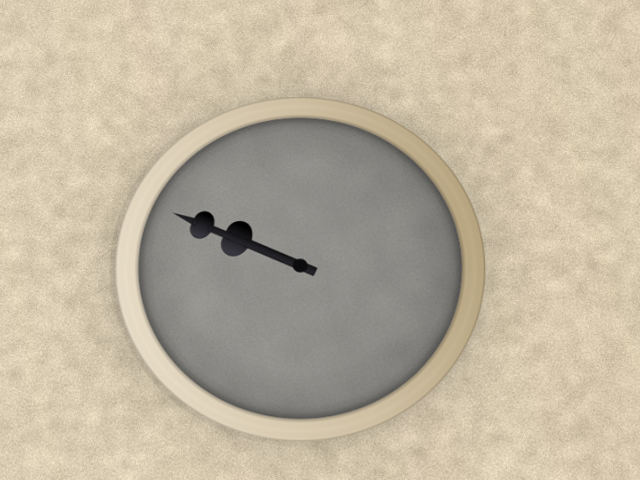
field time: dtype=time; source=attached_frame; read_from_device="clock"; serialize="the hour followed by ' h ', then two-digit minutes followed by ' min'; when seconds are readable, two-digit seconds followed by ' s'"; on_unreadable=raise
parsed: 9 h 49 min
